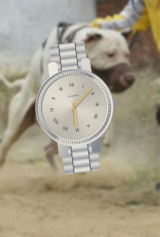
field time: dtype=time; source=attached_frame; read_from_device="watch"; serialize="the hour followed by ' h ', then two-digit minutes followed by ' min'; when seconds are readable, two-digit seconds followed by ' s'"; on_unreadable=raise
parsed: 6 h 08 min
